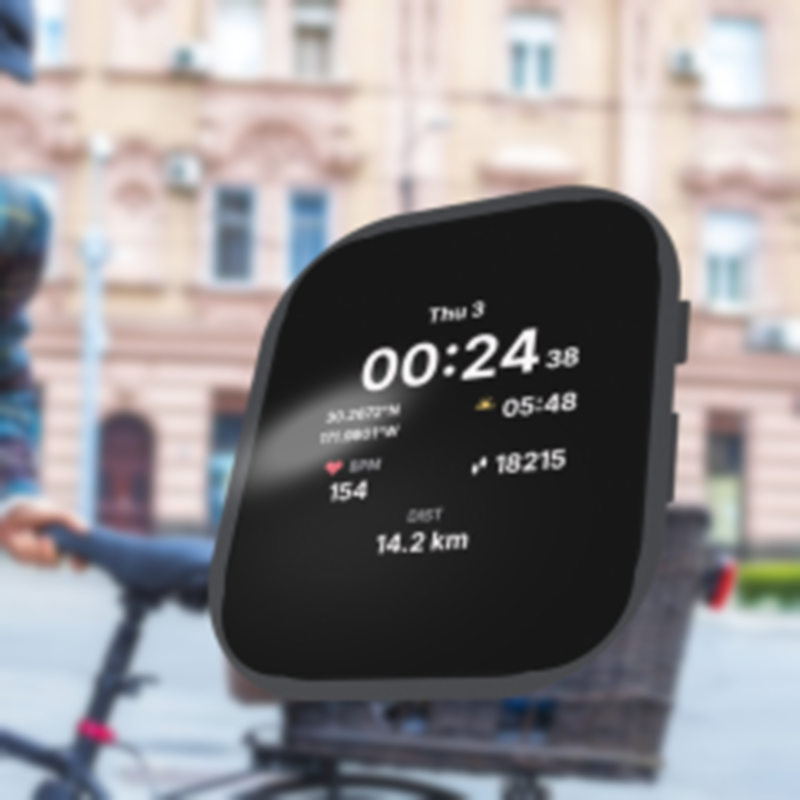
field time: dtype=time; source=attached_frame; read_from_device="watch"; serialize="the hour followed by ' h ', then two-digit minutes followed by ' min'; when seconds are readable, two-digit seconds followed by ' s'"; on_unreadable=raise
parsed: 0 h 24 min
